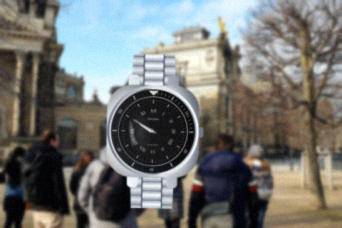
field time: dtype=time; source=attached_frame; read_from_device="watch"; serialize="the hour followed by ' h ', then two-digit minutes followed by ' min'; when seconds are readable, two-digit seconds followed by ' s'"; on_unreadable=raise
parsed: 9 h 50 min
